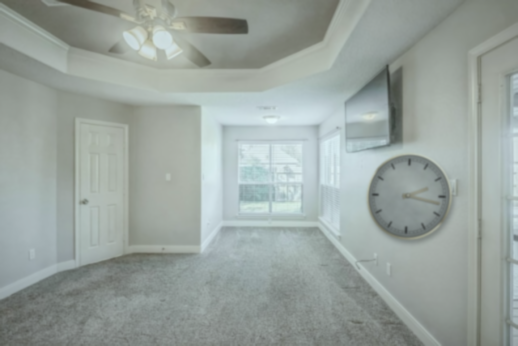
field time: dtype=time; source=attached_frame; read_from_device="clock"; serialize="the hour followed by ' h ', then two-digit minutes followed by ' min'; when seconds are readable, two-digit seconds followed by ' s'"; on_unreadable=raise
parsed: 2 h 17 min
